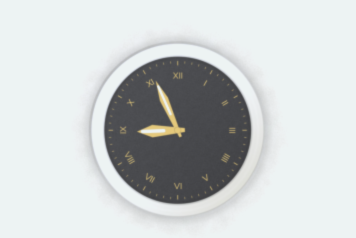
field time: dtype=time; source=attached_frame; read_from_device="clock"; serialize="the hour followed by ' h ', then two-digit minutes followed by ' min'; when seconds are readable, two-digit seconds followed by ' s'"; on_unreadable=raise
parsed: 8 h 56 min
